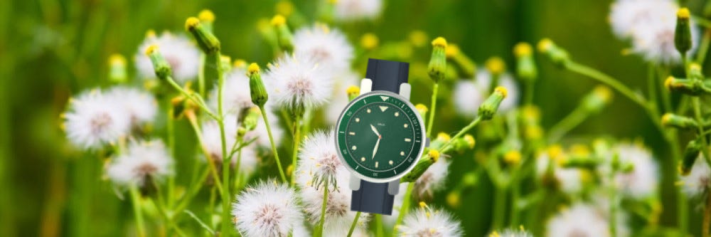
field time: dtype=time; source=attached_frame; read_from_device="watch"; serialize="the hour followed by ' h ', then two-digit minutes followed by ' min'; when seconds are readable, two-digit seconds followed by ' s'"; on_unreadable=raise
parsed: 10 h 32 min
